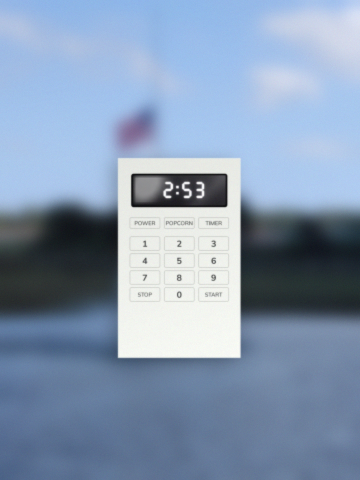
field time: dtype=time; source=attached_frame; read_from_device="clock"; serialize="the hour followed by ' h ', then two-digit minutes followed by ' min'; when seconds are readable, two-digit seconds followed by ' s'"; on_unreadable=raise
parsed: 2 h 53 min
